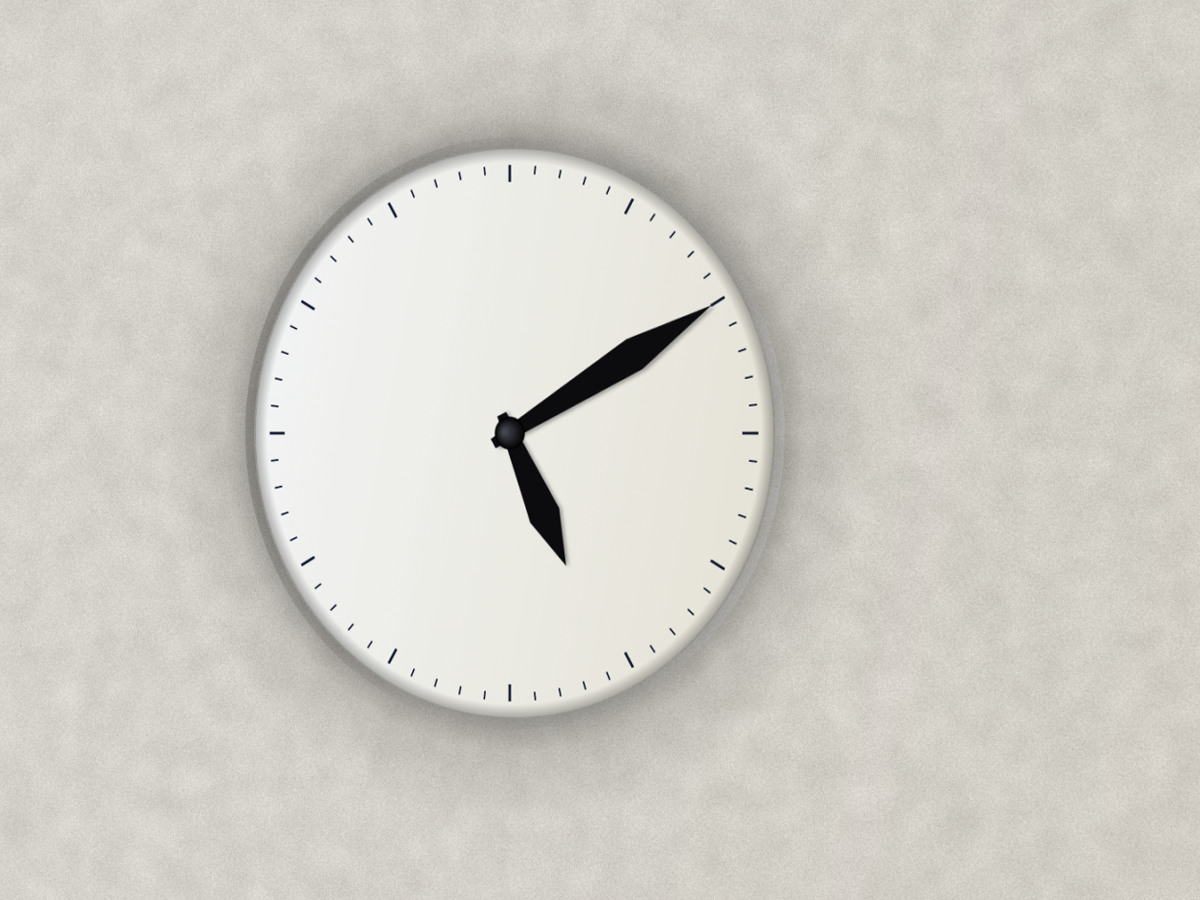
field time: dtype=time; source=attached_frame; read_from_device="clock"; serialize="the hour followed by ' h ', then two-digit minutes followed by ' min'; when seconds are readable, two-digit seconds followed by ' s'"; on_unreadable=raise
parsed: 5 h 10 min
